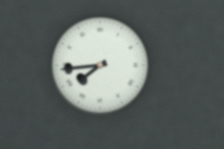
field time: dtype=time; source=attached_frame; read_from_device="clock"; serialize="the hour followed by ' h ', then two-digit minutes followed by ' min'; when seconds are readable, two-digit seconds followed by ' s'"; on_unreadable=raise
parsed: 7 h 44 min
